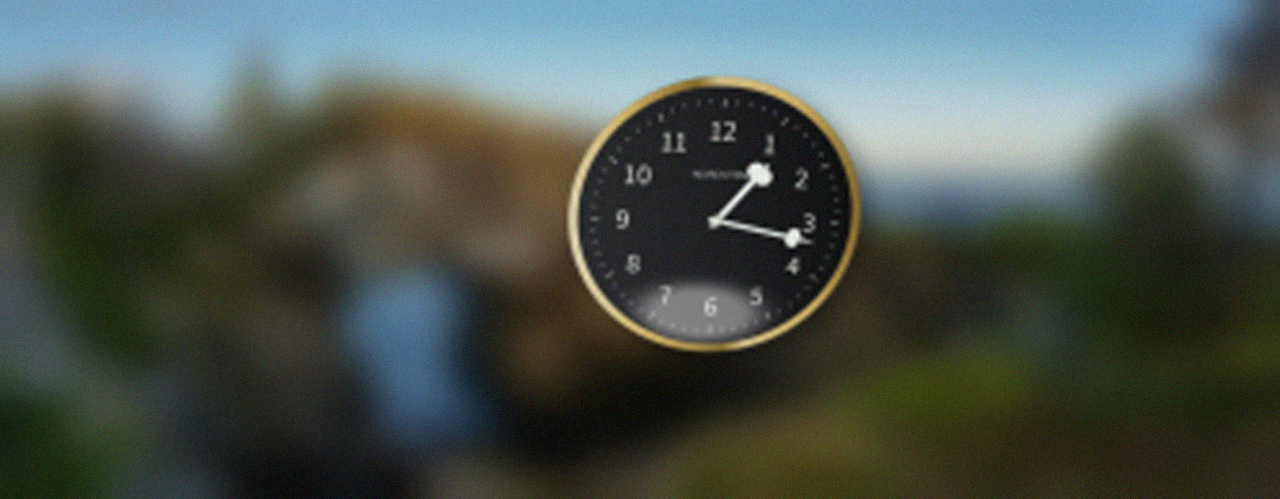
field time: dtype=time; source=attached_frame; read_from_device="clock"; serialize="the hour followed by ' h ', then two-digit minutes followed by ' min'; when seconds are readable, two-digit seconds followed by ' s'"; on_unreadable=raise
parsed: 1 h 17 min
